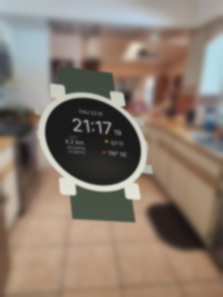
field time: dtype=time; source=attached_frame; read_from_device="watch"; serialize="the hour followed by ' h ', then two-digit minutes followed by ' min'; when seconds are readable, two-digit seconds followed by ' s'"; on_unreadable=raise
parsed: 21 h 17 min
